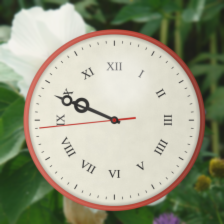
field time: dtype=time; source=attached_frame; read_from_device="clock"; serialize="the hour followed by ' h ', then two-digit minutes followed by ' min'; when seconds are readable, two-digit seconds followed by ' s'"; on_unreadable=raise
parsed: 9 h 48 min 44 s
